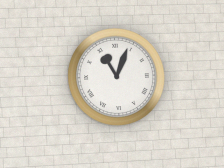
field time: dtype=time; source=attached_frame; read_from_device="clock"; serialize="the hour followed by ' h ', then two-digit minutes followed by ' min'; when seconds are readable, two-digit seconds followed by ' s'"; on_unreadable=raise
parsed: 11 h 04 min
